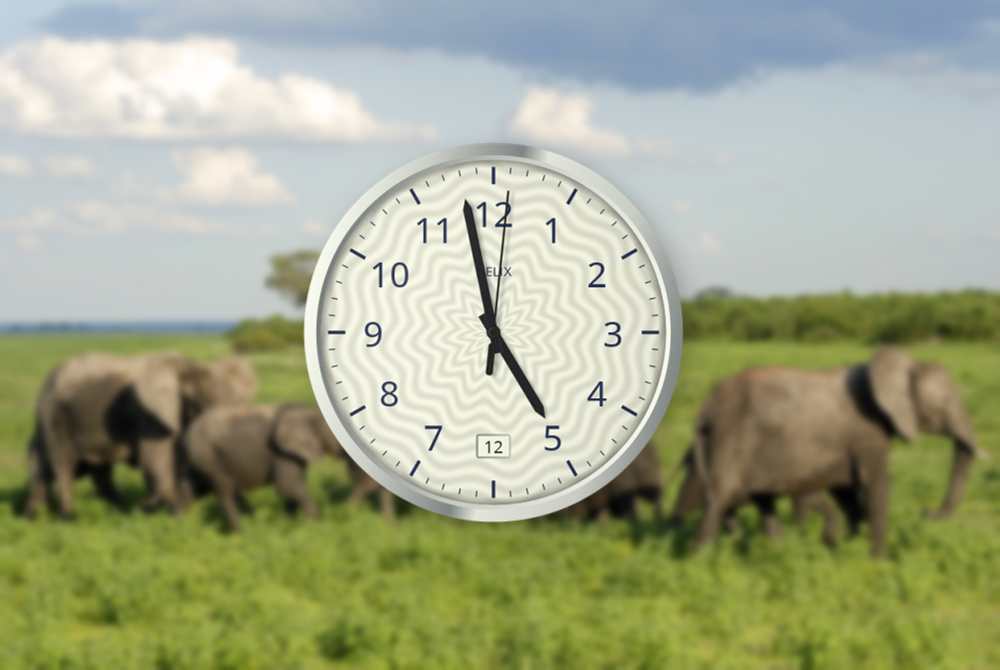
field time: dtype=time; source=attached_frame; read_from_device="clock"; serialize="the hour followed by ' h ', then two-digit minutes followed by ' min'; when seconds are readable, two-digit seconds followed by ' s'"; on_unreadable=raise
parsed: 4 h 58 min 01 s
